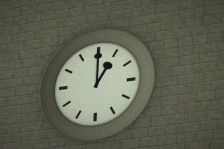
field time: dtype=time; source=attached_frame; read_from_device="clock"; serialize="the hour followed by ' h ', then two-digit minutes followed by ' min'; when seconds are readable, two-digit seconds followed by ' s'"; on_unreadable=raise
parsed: 1 h 00 min
